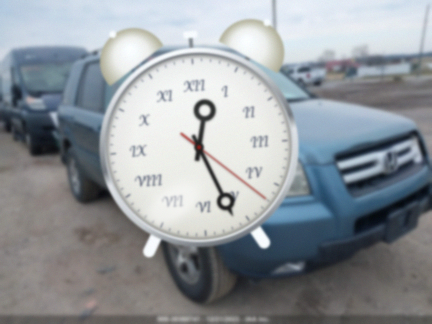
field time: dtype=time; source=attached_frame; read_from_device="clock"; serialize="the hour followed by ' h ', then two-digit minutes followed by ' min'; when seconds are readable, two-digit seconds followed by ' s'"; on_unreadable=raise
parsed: 12 h 26 min 22 s
